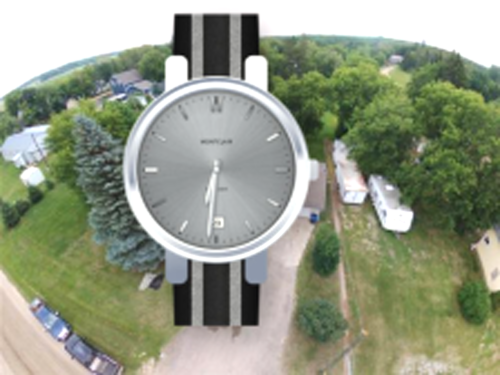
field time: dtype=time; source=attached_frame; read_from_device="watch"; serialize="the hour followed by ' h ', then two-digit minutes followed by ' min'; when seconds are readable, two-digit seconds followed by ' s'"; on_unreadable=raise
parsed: 6 h 31 min
